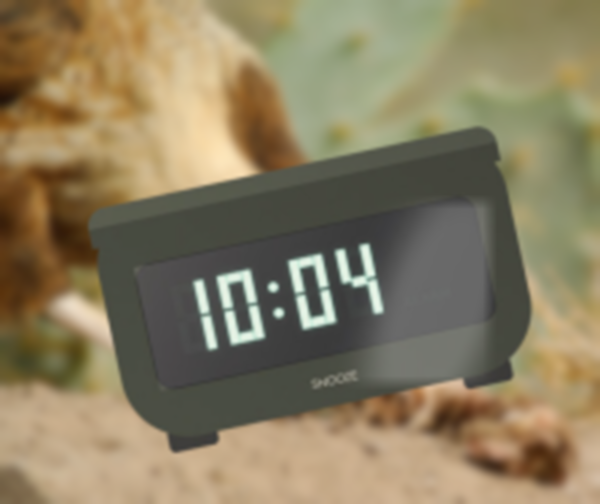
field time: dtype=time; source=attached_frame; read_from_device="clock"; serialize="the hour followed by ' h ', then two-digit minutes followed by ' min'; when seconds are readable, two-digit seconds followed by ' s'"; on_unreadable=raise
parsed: 10 h 04 min
